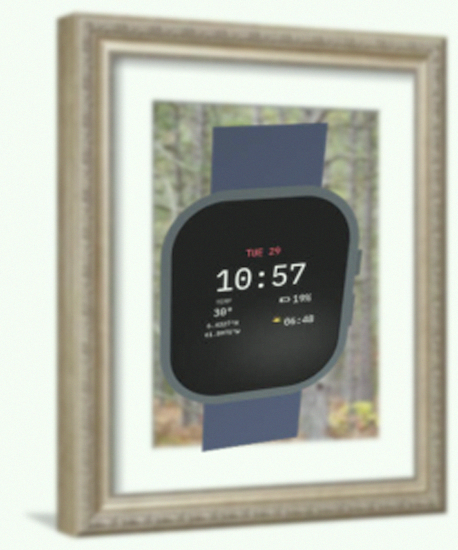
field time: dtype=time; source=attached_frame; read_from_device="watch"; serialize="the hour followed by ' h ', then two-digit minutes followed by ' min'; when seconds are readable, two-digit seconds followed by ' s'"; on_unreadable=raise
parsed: 10 h 57 min
